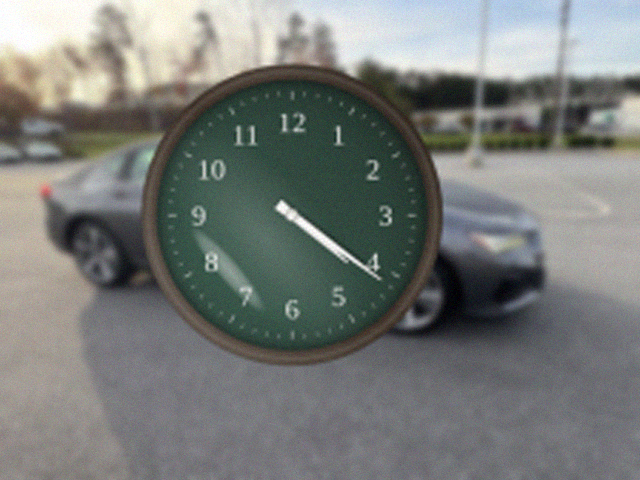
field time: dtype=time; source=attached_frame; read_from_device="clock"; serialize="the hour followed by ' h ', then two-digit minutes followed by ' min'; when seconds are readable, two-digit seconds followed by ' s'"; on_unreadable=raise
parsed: 4 h 21 min
